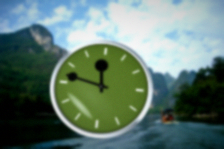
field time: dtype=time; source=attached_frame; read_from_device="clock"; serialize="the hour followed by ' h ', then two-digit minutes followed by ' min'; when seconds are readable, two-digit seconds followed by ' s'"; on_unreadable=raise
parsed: 11 h 47 min
